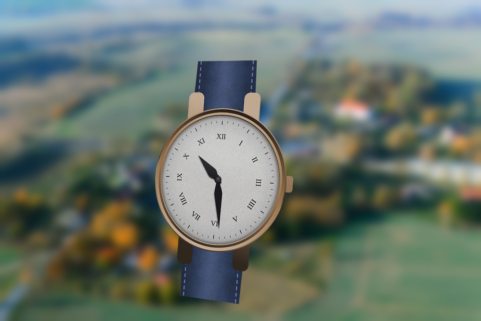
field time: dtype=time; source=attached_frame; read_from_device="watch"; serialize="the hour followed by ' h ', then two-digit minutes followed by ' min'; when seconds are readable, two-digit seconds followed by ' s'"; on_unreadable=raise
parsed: 10 h 29 min
